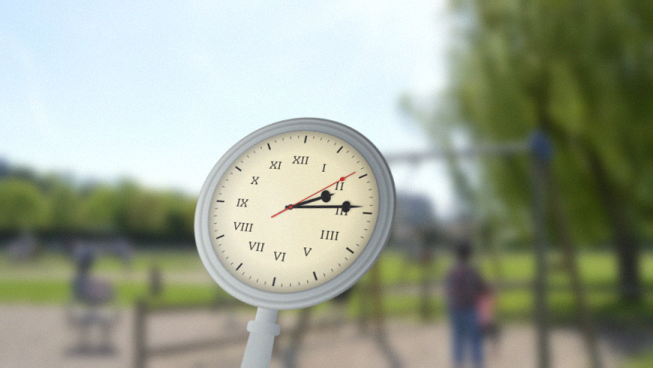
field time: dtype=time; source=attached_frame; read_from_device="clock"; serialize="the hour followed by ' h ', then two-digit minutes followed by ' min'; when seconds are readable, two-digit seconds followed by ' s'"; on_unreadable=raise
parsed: 2 h 14 min 09 s
